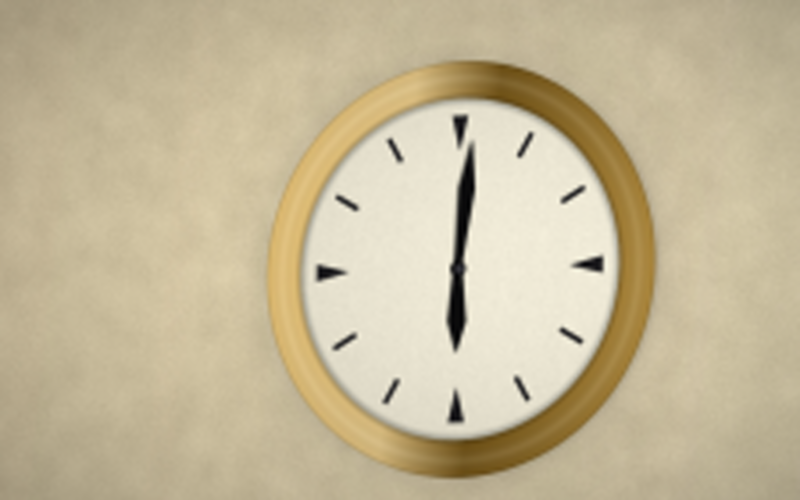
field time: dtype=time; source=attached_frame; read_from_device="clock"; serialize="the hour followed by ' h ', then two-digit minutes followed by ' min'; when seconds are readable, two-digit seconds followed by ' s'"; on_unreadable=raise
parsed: 6 h 01 min
